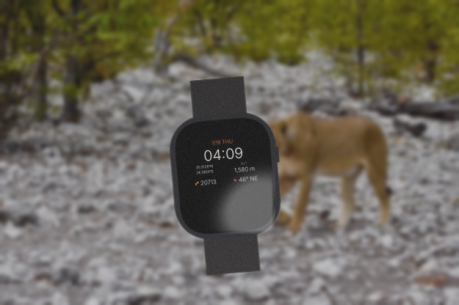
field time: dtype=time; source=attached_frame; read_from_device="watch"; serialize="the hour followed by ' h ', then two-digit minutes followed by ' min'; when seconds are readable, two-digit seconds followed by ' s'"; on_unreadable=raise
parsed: 4 h 09 min
